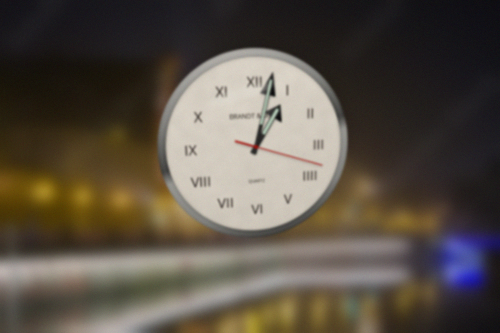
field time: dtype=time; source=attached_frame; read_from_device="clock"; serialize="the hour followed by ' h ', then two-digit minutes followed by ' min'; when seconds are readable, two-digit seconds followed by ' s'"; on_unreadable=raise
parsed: 1 h 02 min 18 s
